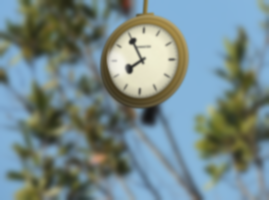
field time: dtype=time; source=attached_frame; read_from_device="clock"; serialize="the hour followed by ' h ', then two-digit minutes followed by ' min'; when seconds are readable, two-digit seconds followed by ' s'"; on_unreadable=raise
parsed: 7 h 55 min
